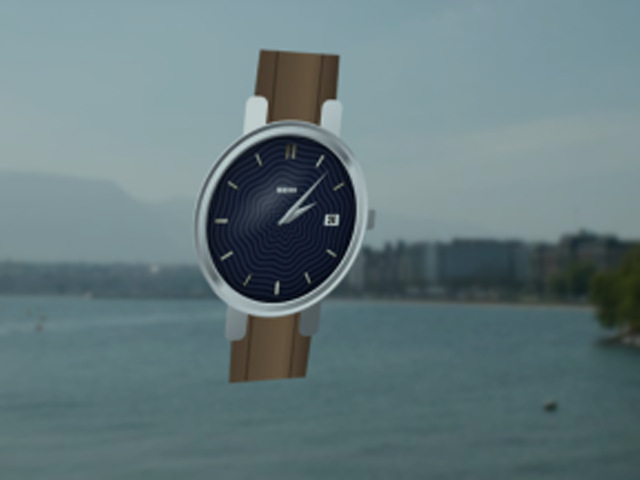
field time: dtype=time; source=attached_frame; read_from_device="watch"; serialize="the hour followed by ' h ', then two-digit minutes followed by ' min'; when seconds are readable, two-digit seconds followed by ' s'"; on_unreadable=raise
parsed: 2 h 07 min
